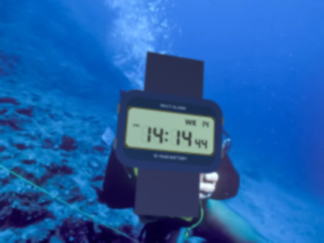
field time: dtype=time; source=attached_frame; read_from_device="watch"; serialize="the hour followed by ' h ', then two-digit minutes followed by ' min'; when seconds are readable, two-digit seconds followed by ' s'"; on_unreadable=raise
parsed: 14 h 14 min 44 s
